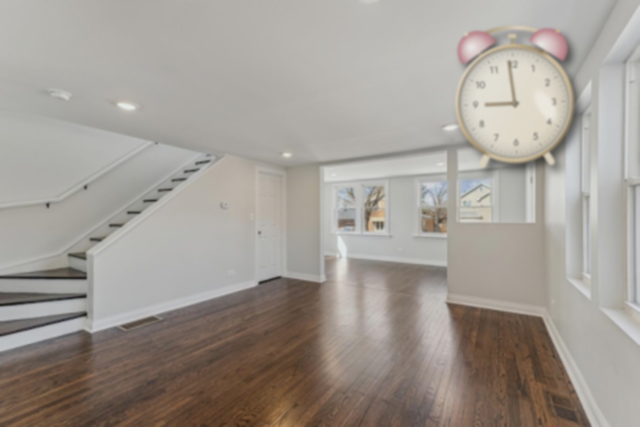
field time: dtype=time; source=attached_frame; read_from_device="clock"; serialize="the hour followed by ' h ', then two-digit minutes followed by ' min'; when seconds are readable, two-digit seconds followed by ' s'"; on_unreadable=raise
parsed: 8 h 59 min
